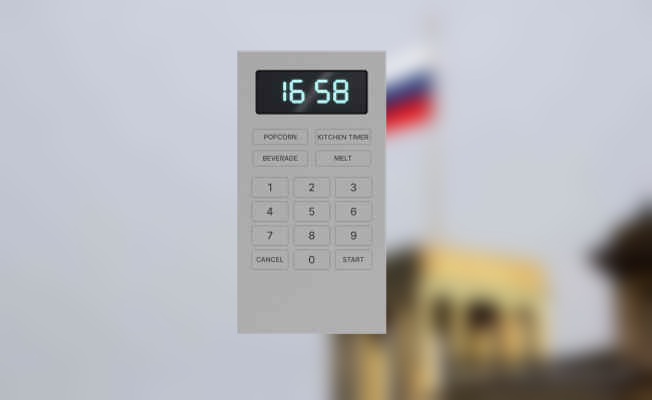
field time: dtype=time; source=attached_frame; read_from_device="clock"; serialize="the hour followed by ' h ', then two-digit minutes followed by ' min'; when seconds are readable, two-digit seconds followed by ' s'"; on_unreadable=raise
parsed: 16 h 58 min
